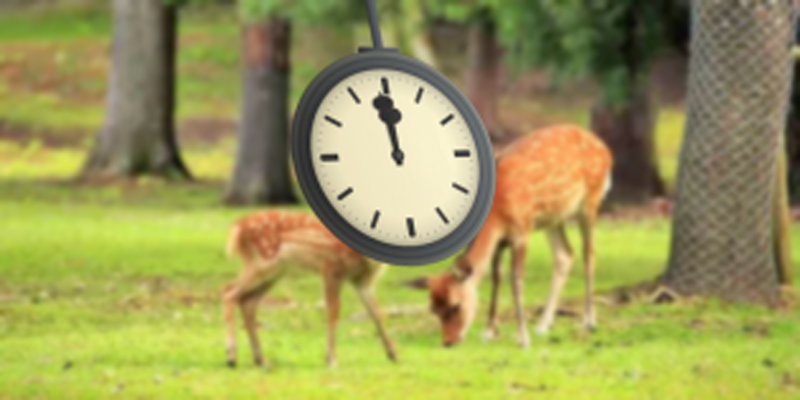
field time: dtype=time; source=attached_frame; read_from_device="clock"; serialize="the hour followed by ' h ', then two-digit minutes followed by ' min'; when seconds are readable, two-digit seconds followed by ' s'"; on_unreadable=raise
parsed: 11 h 59 min
